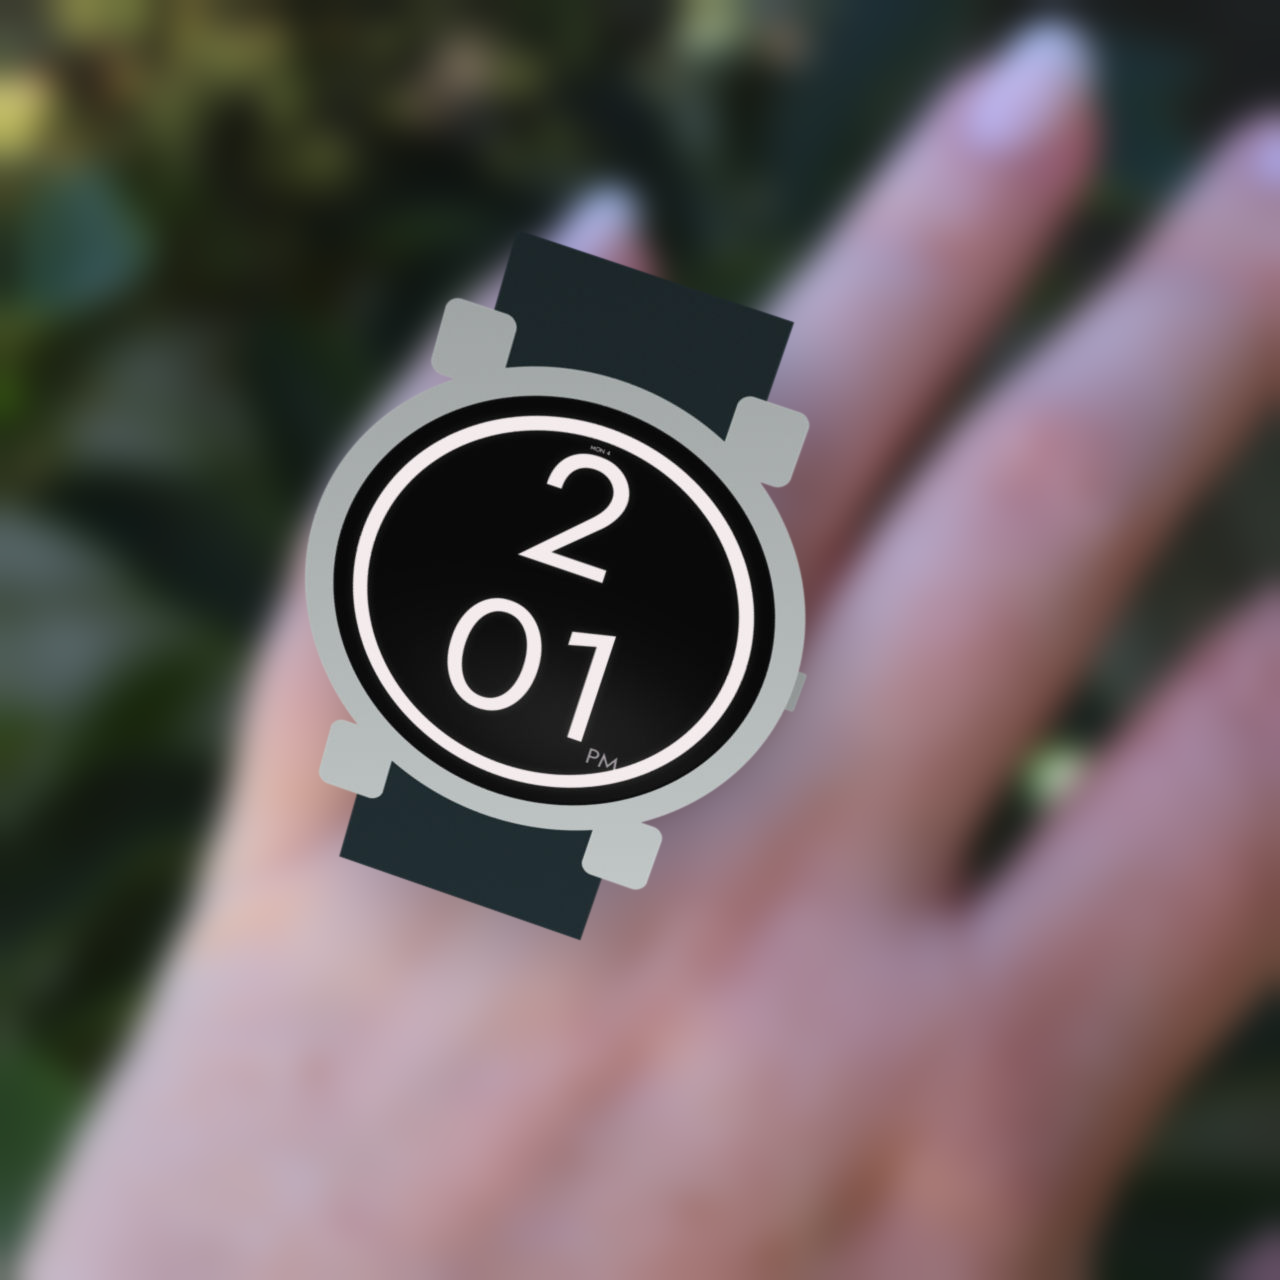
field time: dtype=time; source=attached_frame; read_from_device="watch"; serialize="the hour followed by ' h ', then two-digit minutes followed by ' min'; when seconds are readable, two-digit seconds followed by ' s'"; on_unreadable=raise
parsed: 2 h 01 min
